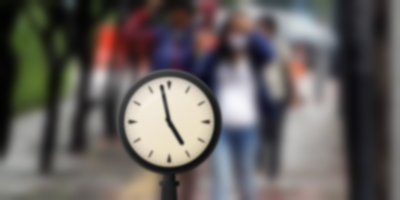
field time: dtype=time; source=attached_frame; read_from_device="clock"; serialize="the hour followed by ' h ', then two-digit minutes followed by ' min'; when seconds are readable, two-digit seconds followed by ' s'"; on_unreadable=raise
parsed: 4 h 58 min
